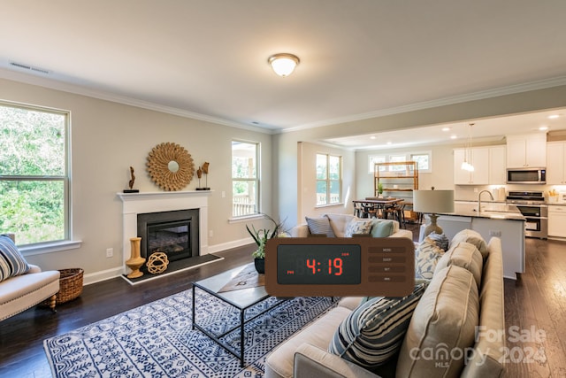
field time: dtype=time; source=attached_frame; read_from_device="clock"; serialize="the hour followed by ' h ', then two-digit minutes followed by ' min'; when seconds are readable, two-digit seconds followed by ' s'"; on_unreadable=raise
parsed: 4 h 19 min
